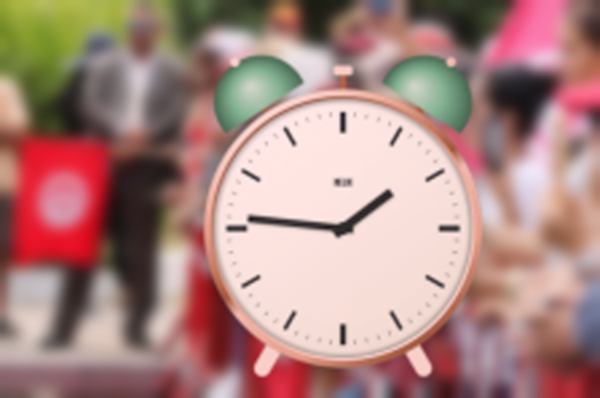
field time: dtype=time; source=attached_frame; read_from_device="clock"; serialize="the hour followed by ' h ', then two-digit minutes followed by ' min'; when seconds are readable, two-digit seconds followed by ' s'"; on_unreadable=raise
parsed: 1 h 46 min
